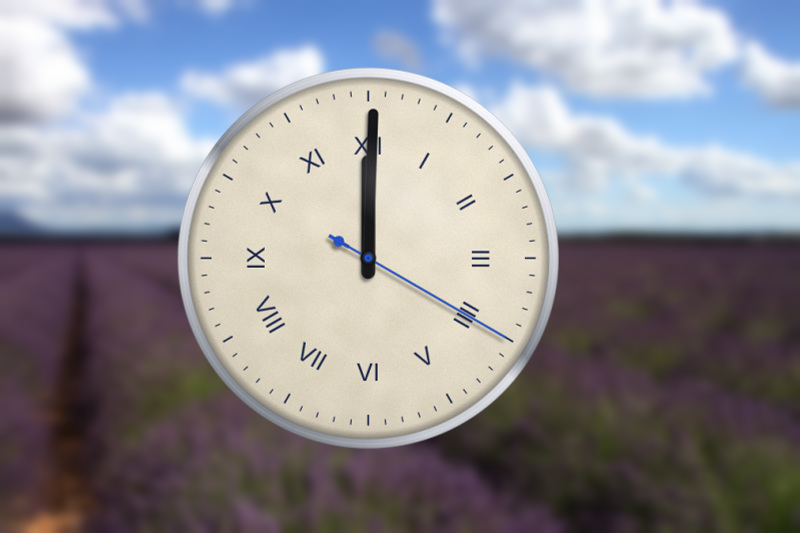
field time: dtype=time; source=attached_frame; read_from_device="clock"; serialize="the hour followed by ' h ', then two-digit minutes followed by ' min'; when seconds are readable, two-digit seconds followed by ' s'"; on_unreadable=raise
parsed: 12 h 00 min 20 s
